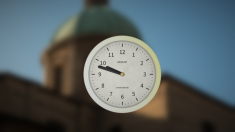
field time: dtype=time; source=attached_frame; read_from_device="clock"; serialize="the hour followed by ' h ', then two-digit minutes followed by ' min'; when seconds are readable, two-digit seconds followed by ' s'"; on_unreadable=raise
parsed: 9 h 48 min
